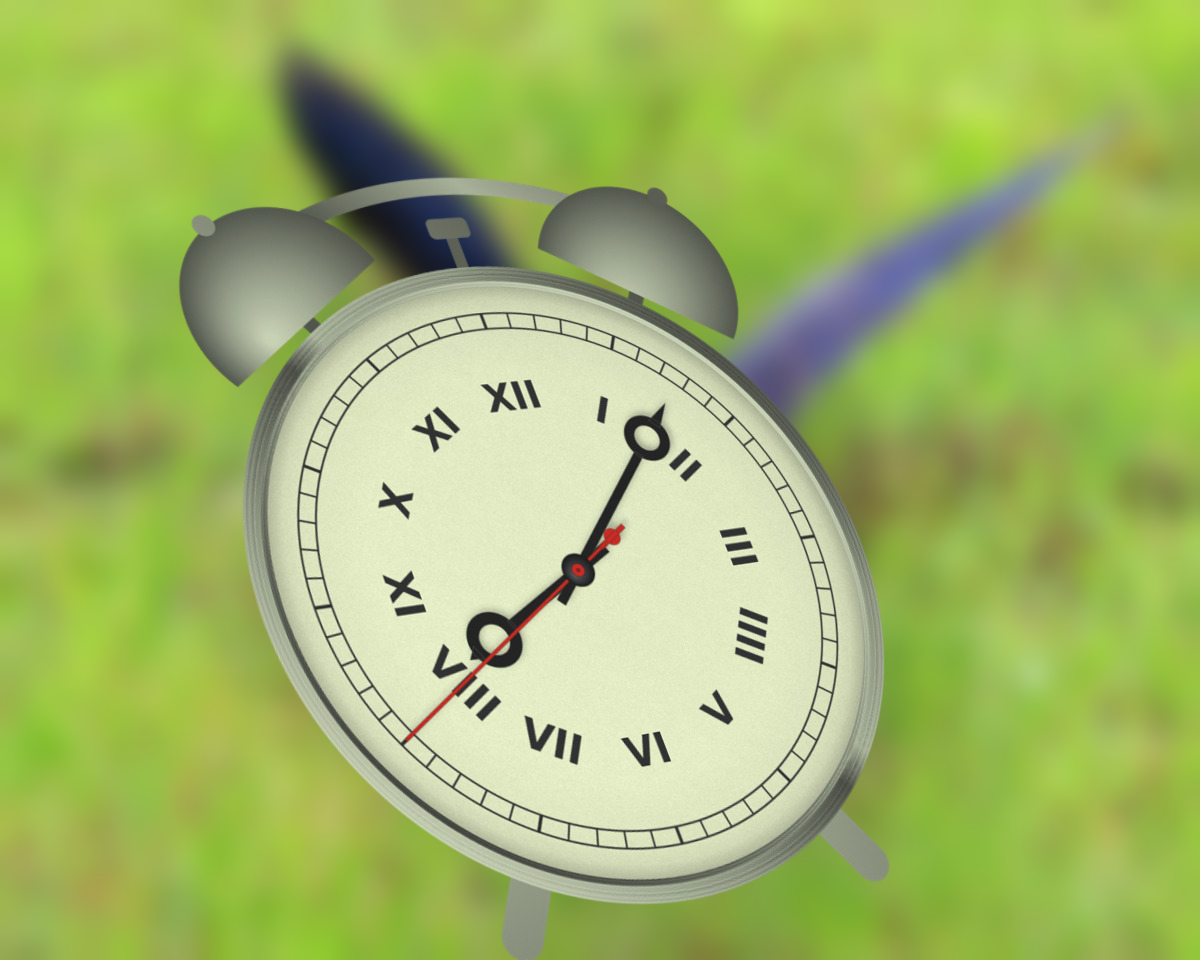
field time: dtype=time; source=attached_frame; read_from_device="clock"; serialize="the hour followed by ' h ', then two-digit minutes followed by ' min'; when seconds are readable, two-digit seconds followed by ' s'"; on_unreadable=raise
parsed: 8 h 07 min 40 s
